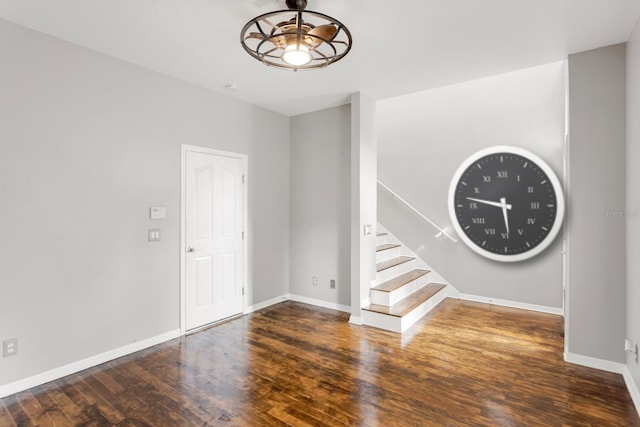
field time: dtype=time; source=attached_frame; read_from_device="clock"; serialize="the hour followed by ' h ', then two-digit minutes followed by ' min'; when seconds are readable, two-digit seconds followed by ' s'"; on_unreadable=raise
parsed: 5 h 47 min
